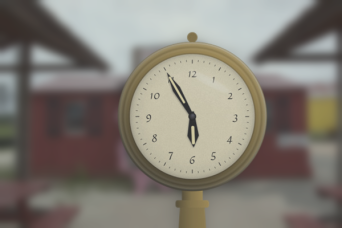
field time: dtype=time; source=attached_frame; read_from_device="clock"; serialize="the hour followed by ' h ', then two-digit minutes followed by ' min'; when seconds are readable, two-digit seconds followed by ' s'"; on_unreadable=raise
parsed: 5 h 55 min
